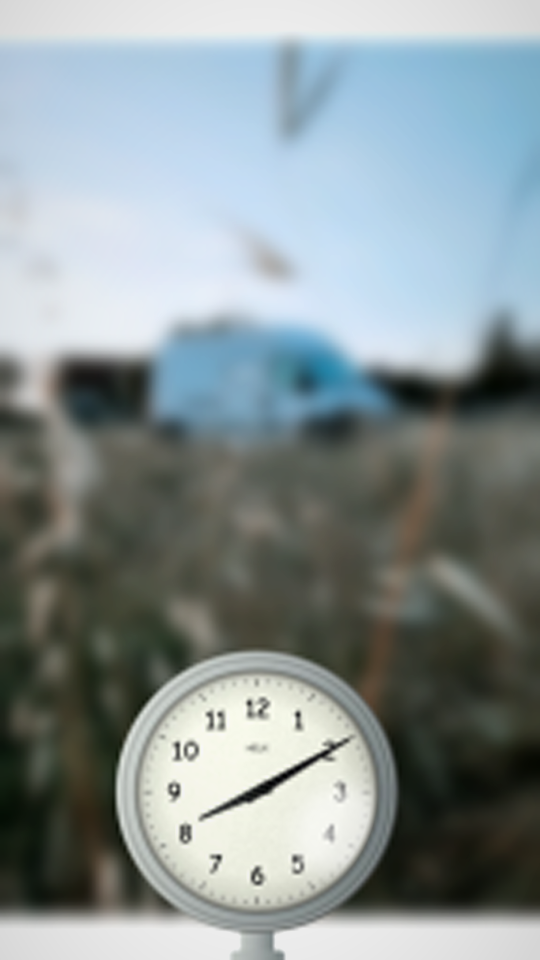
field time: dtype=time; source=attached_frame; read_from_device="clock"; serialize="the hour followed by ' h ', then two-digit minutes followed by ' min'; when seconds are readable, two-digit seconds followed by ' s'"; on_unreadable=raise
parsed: 8 h 10 min
